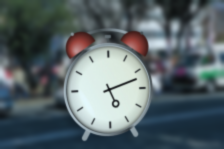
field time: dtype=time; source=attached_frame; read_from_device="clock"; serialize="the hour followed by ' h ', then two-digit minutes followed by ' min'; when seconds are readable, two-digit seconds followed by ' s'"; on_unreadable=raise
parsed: 5 h 12 min
